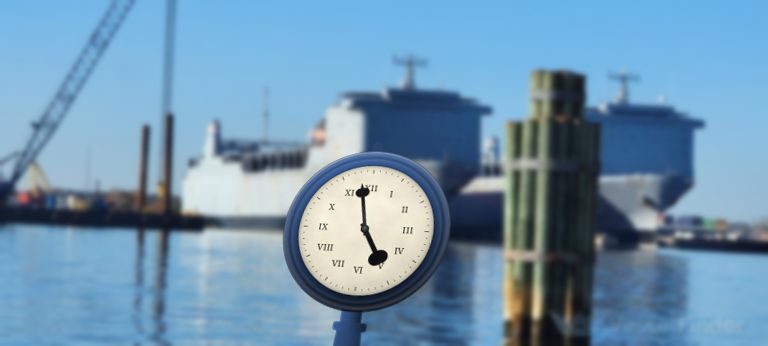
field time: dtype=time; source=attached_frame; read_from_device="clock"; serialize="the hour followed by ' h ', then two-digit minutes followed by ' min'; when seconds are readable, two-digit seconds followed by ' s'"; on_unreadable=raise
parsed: 4 h 58 min
